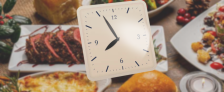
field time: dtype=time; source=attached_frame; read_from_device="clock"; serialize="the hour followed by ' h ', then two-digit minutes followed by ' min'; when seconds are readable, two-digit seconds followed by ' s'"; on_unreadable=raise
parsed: 7 h 56 min
